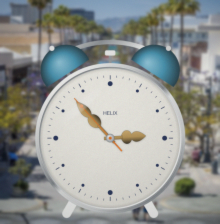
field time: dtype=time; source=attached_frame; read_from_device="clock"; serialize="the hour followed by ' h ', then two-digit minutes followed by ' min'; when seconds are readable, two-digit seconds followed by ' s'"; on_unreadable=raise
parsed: 2 h 52 min 53 s
